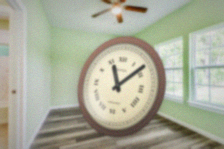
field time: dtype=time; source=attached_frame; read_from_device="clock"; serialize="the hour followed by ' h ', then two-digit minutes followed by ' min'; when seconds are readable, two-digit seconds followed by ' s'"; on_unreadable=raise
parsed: 11 h 08 min
